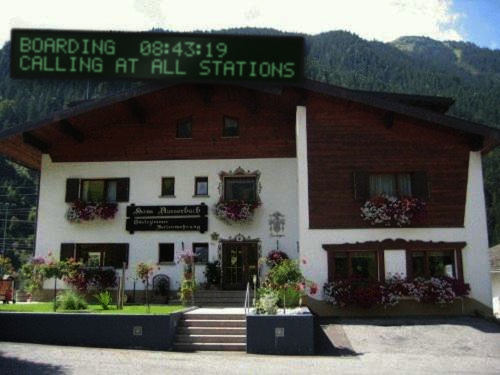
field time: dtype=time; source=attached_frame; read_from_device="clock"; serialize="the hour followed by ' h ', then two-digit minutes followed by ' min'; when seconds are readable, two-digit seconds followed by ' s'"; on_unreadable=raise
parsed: 8 h 43 min 19 s
